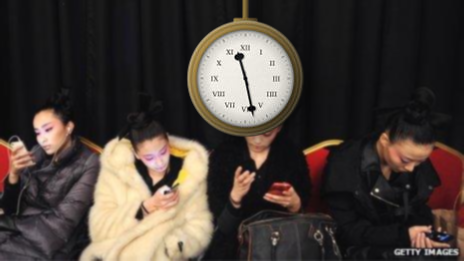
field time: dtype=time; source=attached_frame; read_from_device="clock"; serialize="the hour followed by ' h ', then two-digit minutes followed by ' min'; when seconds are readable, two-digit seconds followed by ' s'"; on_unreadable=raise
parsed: 11 h 28 min
